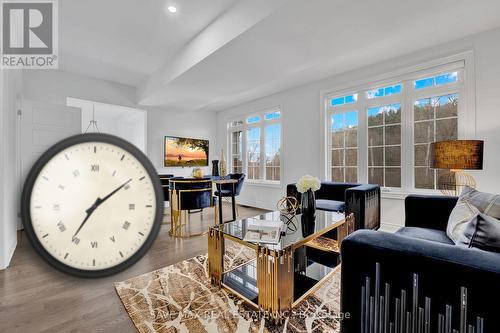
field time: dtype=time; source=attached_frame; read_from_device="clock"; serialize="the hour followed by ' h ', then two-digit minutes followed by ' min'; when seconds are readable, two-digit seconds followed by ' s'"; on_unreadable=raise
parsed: 7 h 09 min
